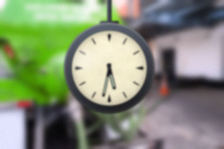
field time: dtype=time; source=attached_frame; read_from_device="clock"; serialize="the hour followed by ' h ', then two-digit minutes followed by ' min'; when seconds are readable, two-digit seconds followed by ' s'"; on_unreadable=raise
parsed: 5 h 32 min
